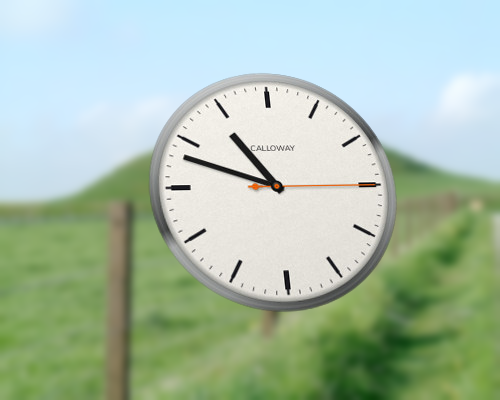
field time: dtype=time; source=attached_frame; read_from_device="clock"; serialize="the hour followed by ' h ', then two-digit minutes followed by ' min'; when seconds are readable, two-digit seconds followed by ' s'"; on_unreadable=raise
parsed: 10 h 48 min 15 s
